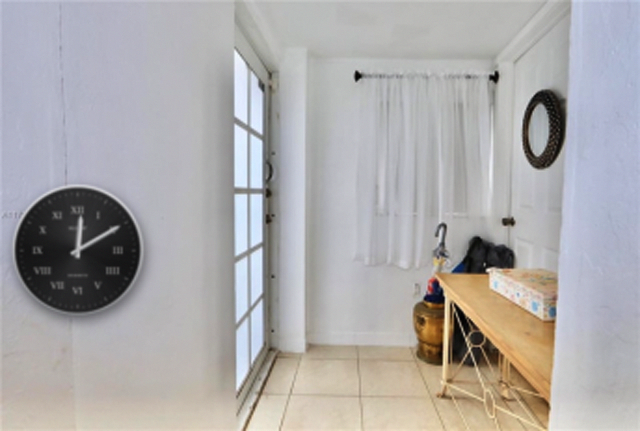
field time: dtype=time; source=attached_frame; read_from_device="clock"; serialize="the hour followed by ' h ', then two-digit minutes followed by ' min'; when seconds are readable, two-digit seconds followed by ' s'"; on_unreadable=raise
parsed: 12 h 10 min
